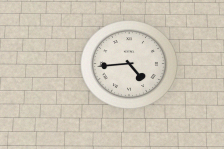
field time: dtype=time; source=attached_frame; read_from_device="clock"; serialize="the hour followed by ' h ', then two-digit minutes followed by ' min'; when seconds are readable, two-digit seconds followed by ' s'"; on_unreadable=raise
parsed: 4 h 44 min
